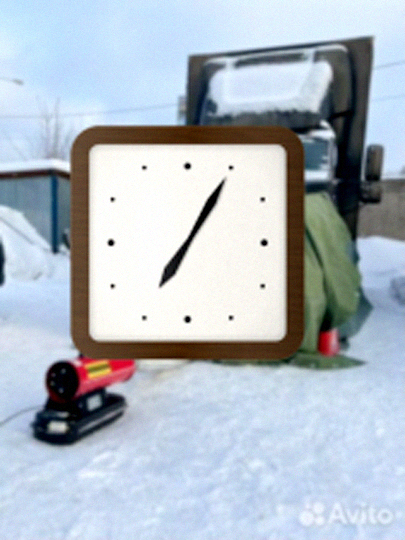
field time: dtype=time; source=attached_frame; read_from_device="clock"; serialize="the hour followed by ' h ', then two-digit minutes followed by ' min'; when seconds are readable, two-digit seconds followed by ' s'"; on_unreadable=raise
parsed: 7 h 05 min
